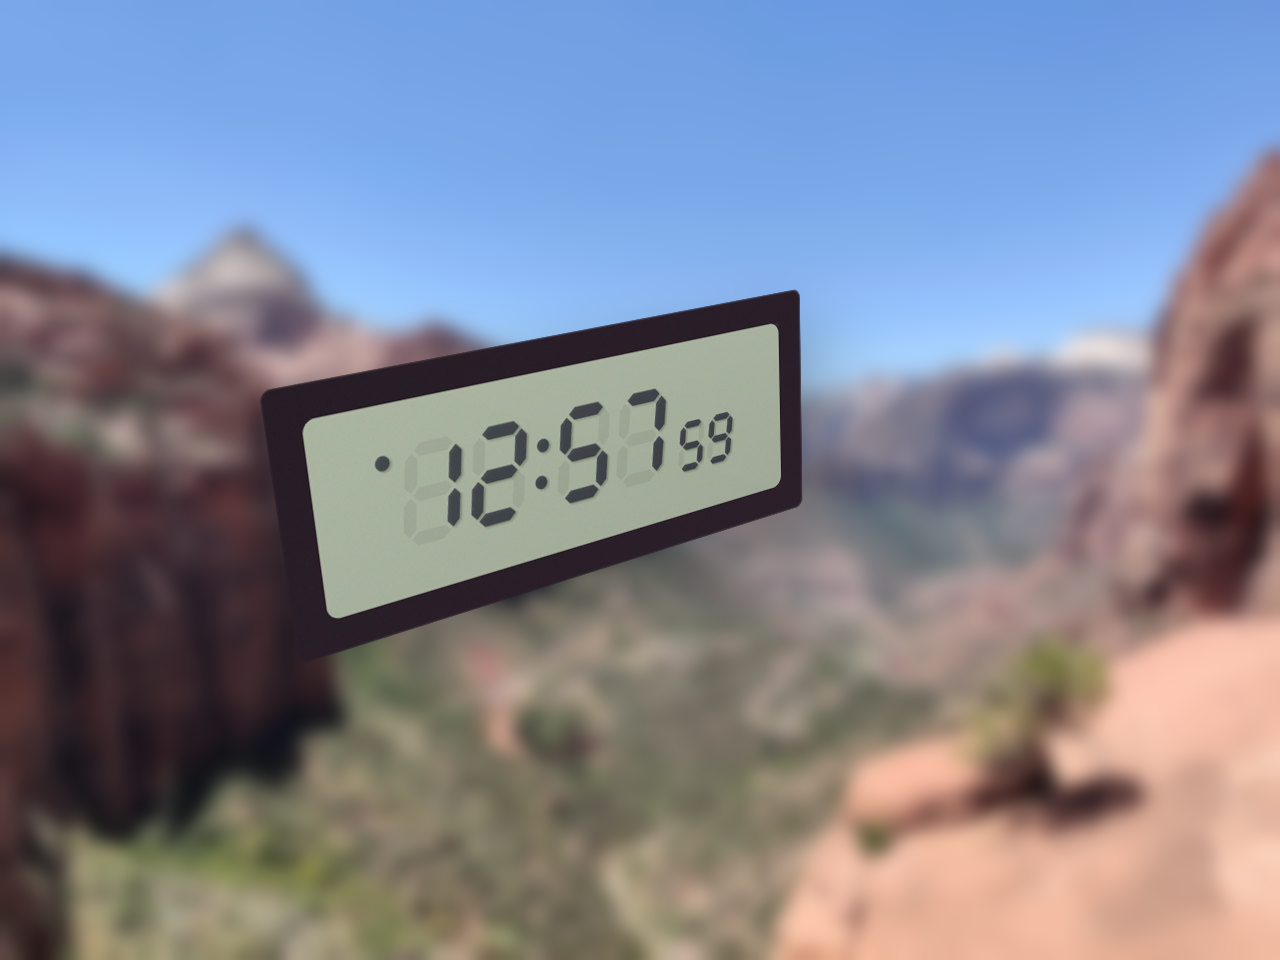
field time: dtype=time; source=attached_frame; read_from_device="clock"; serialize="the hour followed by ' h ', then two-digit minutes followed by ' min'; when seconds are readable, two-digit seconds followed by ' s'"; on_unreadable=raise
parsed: 12 h 57 min 59 s
